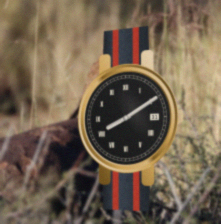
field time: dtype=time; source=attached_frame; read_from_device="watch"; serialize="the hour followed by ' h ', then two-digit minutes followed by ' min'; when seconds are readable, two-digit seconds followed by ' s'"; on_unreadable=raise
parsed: 8 h 10 min
